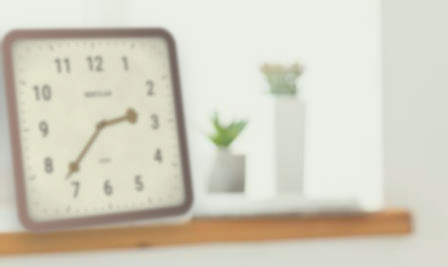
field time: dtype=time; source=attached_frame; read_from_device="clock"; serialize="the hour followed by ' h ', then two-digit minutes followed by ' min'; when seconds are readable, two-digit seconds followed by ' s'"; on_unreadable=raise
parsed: 2 h 37 min
